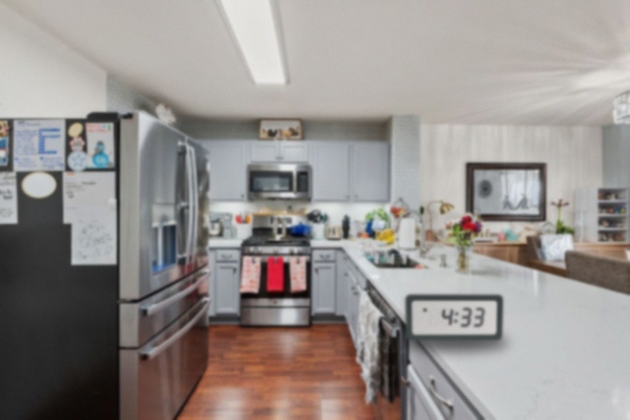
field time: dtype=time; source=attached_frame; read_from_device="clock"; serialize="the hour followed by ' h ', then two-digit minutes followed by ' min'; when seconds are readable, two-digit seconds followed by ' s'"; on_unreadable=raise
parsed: 4 h 33 min
